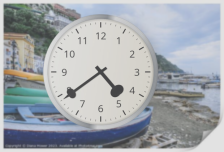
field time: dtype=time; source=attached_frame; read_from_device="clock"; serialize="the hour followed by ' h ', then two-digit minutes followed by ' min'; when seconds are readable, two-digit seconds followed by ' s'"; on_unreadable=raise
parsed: 4 h 39 min
